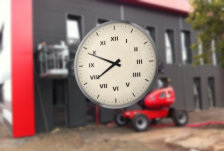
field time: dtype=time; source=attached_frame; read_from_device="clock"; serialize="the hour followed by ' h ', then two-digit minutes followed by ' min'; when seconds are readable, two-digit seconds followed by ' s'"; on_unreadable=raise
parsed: 7 h 49 min
